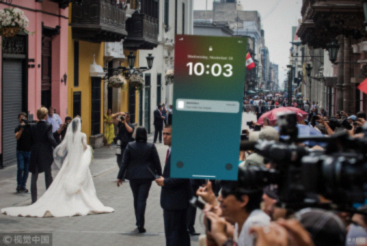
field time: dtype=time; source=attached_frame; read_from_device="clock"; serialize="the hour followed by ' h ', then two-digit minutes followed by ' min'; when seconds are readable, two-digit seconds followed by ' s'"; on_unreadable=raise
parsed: 10 h 03 min
